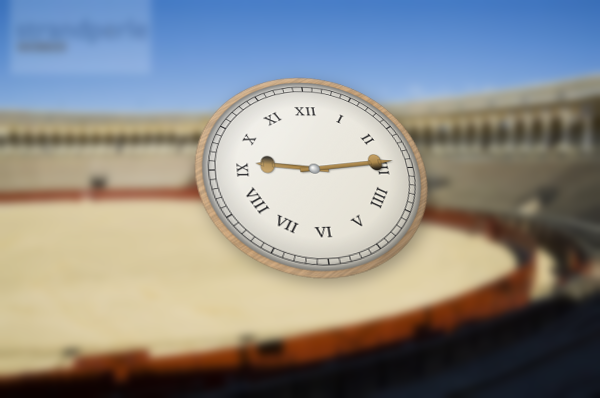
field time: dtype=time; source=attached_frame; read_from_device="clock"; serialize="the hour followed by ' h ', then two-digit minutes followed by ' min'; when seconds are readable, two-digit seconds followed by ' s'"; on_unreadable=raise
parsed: 9 h 14 min
